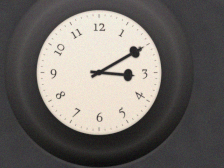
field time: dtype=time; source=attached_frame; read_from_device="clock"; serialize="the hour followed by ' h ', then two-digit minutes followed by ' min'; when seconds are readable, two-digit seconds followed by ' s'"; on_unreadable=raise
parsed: 3 h 10 min
